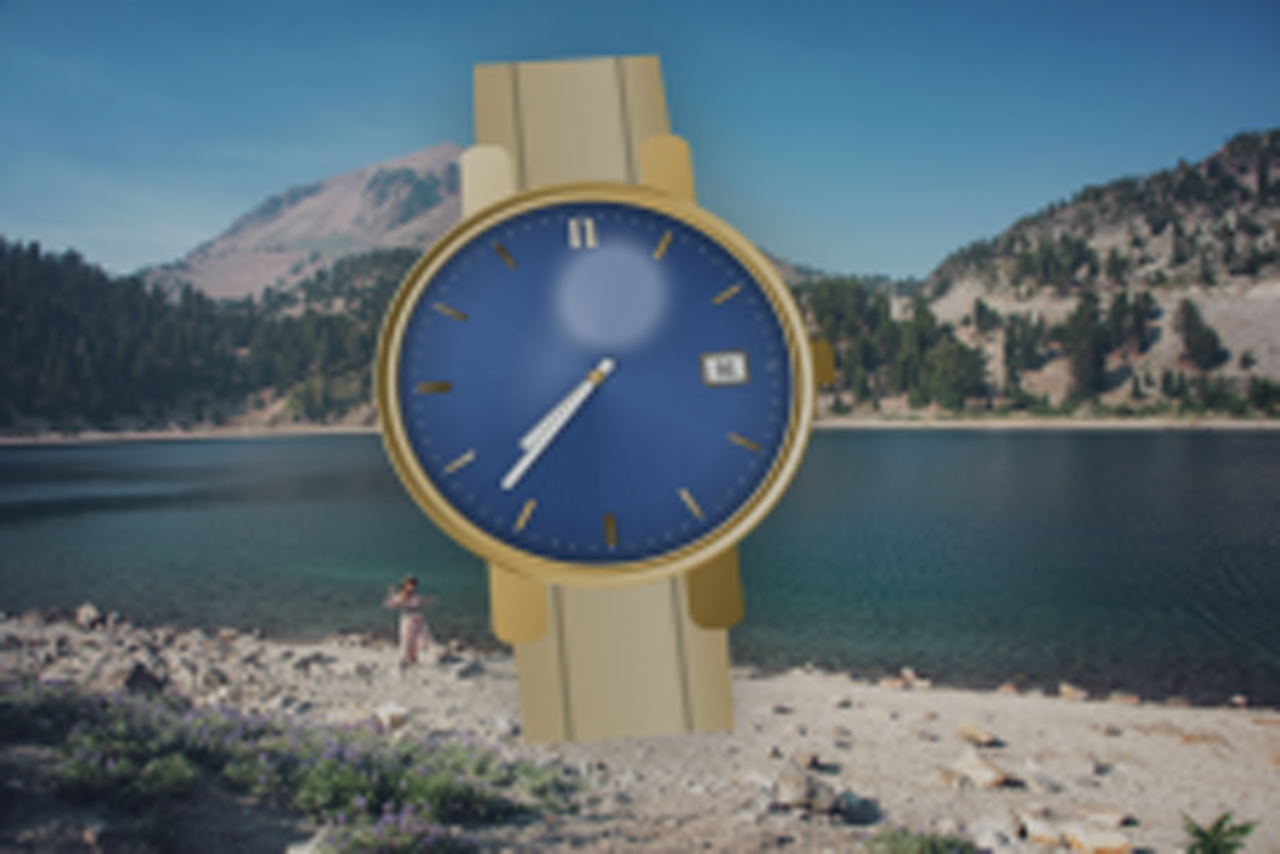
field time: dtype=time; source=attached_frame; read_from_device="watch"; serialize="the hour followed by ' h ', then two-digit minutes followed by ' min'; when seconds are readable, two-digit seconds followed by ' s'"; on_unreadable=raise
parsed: 7 h 37 min
